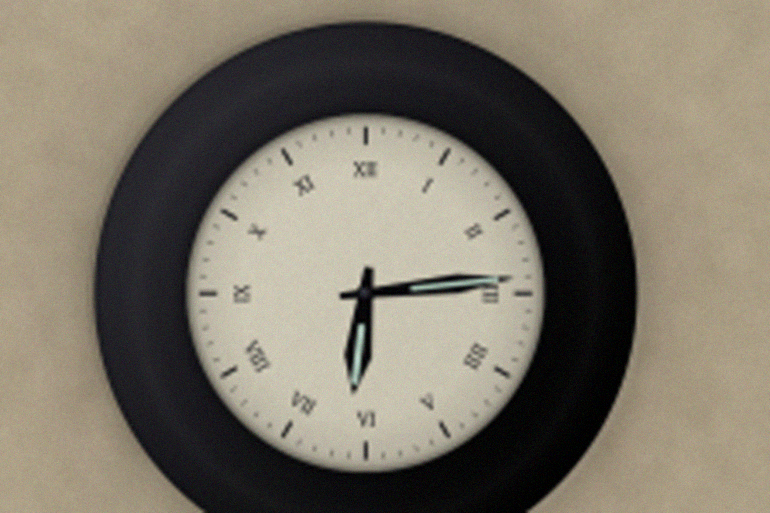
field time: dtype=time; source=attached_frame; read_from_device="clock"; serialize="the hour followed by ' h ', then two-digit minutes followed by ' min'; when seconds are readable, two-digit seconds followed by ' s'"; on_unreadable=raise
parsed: 6 h 14 min
